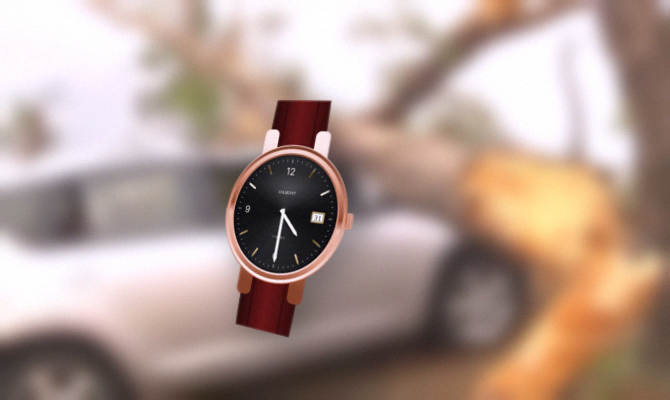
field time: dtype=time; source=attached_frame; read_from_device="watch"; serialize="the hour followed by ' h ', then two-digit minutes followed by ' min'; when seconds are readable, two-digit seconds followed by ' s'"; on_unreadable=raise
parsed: 4 h 30 min
